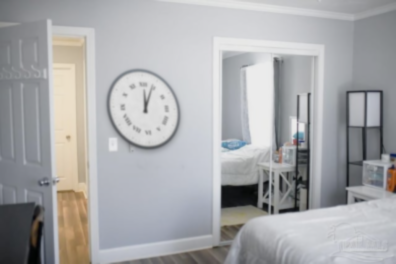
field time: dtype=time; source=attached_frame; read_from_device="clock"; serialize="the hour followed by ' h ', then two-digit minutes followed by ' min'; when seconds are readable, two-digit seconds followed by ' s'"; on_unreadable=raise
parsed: 12 h 04 min
